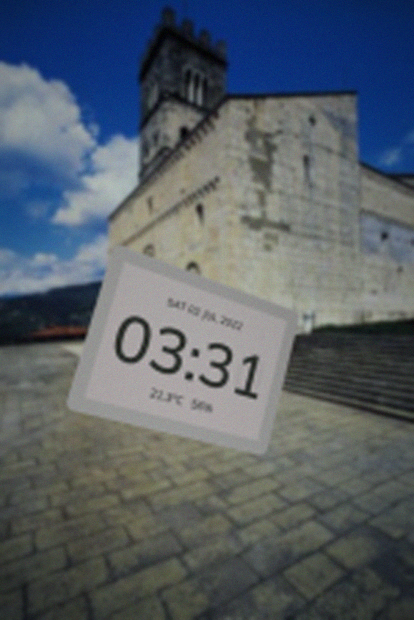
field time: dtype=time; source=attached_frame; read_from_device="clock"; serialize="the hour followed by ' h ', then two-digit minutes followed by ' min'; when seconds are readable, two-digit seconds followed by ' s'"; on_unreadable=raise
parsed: 3 h 31 min
